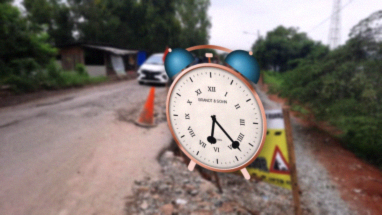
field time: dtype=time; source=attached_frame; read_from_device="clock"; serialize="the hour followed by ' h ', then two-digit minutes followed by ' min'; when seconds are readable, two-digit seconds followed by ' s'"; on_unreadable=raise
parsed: 6 h 23 min
